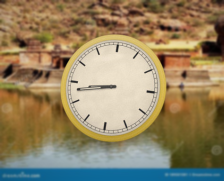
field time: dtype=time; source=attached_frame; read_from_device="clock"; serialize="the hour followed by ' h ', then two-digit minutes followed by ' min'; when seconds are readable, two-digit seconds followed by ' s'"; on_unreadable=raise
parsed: 8 h 43 min
